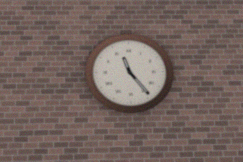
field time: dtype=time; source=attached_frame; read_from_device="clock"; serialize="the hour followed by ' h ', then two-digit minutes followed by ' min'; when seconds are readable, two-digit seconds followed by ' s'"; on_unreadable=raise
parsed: 11 h 24 min
